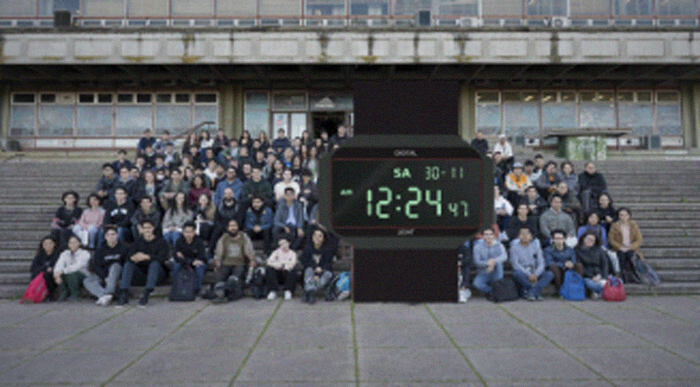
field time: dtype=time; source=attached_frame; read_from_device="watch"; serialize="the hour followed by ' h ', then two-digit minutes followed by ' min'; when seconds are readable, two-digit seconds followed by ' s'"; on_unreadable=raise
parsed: 12 h 24 min 47 s
